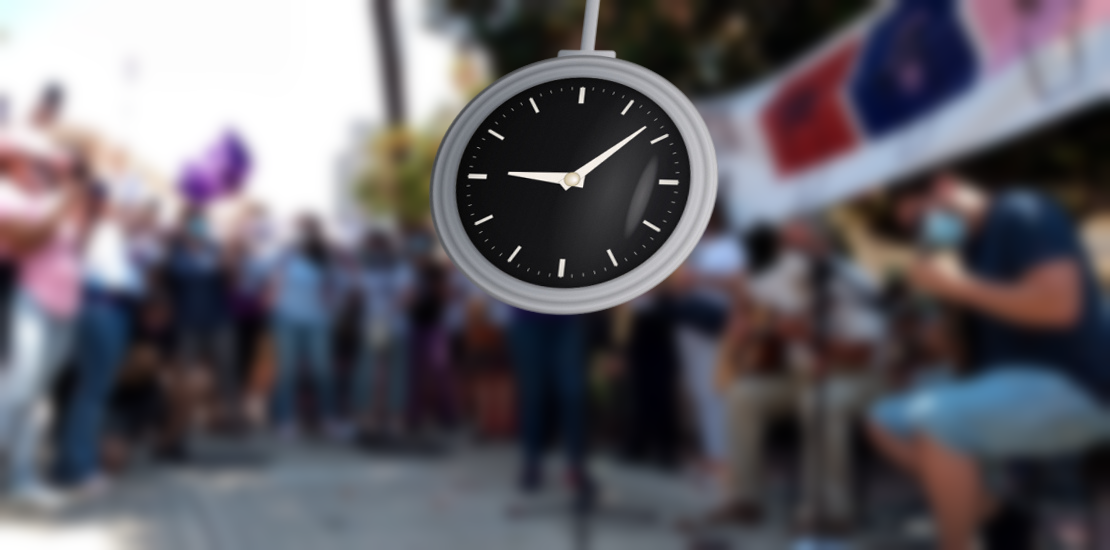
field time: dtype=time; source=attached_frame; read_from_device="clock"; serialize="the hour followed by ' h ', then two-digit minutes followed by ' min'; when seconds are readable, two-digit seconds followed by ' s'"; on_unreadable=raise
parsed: 9 h 08 min
